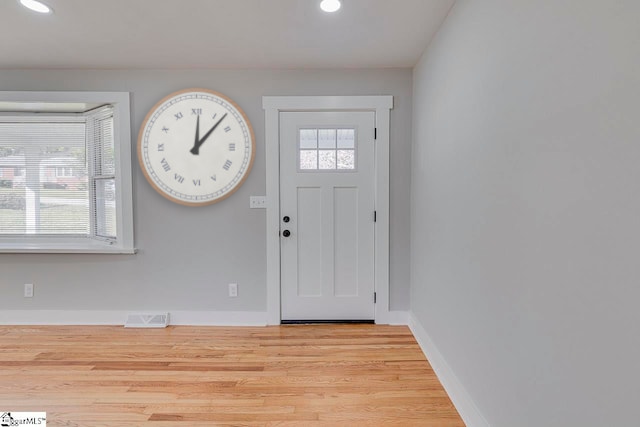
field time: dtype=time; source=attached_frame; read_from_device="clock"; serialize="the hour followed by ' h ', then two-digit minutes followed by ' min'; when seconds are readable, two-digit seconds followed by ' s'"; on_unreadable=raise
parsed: 12 h 07 min
